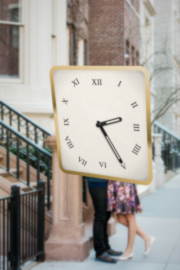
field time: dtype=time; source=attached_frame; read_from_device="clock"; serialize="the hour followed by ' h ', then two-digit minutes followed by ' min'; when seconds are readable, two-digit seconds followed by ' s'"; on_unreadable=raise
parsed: 2 h 25 min
